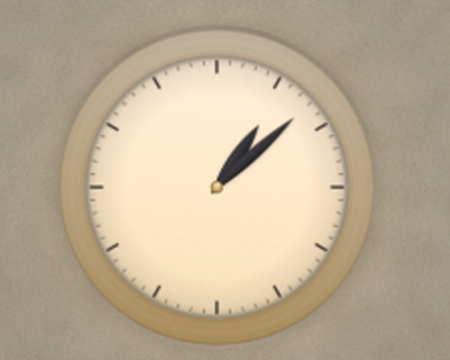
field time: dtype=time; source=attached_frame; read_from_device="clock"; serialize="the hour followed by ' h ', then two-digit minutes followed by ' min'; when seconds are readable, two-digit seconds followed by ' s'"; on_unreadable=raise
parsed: 1 h 08 min
